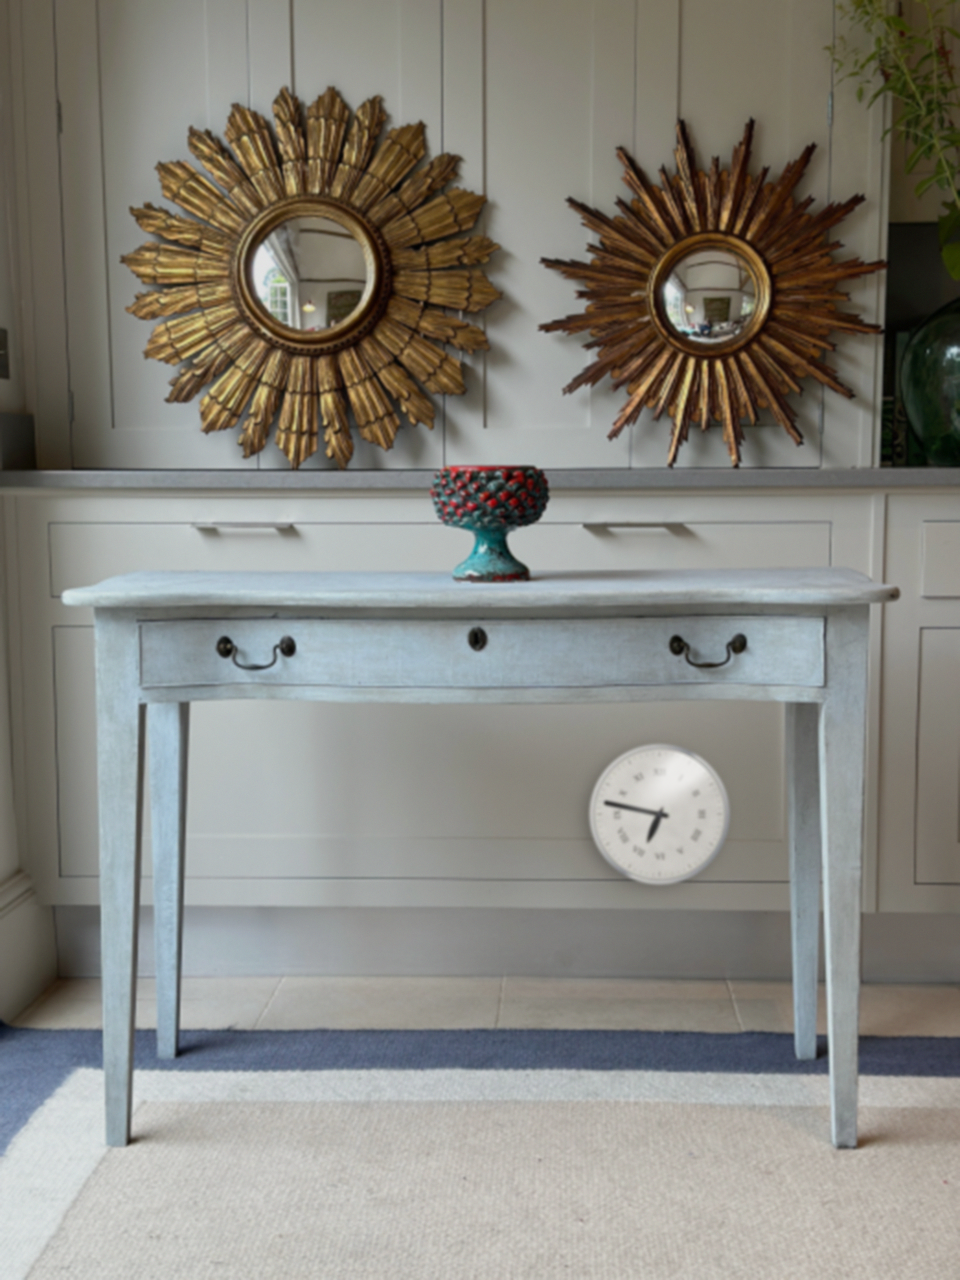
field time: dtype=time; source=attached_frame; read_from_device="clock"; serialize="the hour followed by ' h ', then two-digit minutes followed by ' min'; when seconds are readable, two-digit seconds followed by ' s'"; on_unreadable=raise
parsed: 6 h 47 min
